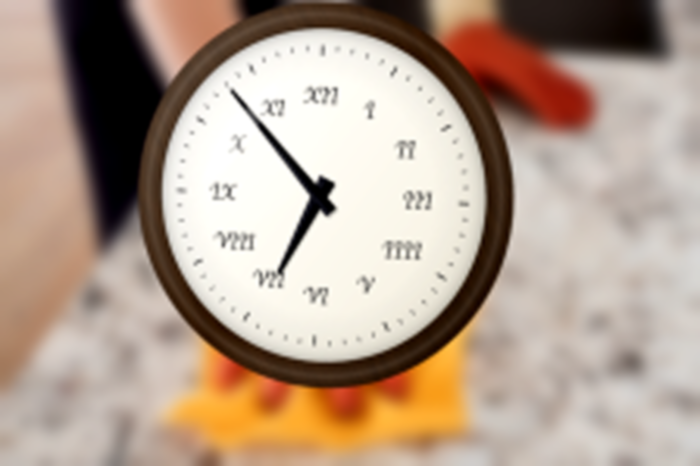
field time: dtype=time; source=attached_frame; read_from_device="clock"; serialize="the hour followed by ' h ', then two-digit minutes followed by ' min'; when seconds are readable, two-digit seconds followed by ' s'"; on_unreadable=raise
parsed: 6 h 53 min
